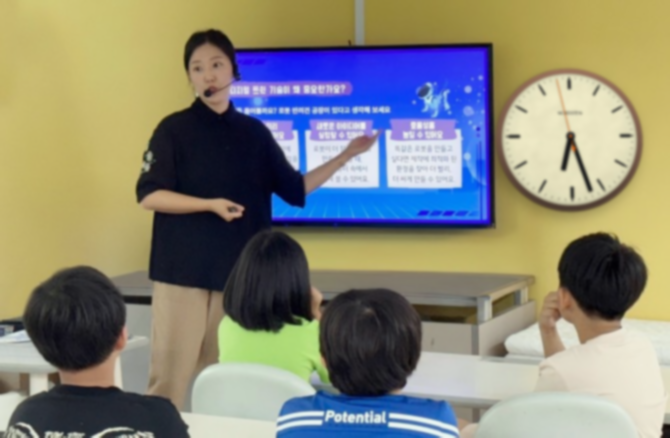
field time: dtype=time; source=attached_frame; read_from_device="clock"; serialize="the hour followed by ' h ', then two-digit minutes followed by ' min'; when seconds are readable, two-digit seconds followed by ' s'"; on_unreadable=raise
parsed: 6 h 26 min 58 s
